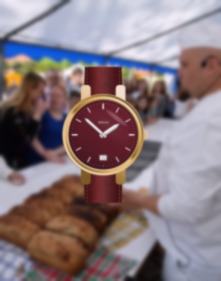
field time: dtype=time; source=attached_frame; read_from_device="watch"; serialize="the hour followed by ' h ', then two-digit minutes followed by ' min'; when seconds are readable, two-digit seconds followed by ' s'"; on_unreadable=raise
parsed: 1 h 52 min
